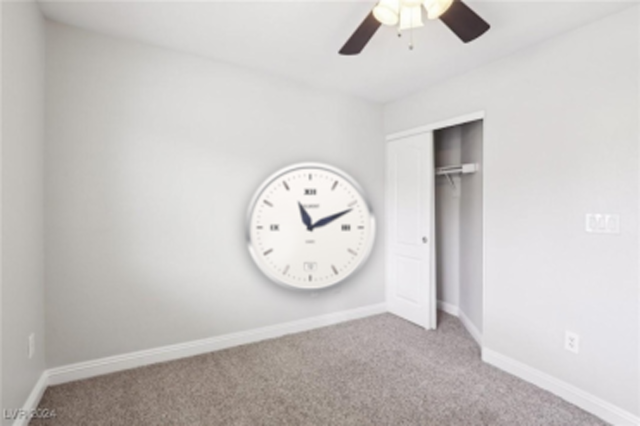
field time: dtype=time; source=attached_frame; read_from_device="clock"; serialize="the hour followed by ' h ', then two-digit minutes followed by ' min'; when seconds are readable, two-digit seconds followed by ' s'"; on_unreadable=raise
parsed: 11 h 11 min
